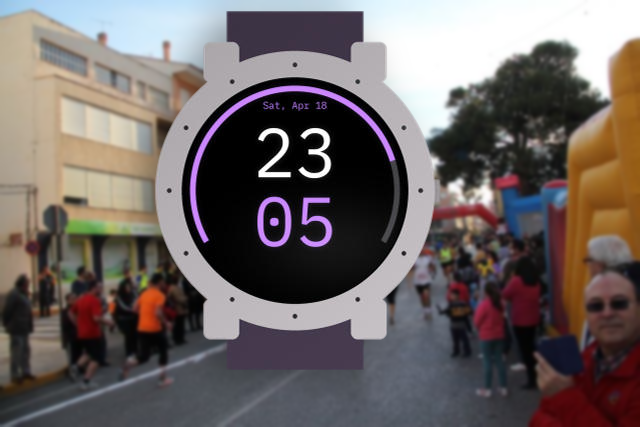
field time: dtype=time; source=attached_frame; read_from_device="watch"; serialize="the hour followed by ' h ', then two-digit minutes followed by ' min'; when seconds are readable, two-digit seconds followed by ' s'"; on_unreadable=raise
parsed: 23 h 05 min
